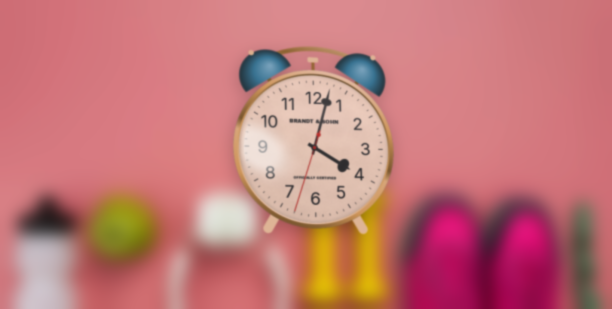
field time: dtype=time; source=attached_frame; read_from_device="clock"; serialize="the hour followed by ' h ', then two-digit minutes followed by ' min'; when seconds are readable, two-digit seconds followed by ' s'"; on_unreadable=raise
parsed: 4 h 02 min 33 s
